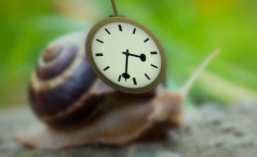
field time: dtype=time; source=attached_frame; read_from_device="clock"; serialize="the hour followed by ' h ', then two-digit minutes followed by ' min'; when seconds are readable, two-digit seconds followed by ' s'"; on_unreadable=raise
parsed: 3 h 33 min
